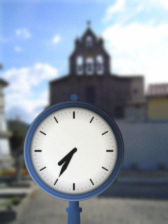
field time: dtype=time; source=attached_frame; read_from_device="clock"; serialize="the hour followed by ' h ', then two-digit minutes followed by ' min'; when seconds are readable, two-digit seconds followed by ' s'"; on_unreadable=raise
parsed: 7 h 35 min
